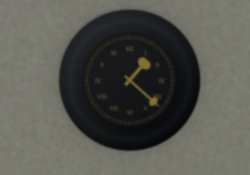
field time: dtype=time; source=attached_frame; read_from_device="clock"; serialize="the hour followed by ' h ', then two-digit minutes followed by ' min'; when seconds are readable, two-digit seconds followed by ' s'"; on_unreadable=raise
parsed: 1 h 22 min
